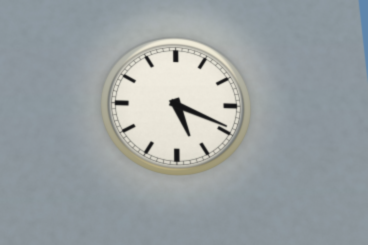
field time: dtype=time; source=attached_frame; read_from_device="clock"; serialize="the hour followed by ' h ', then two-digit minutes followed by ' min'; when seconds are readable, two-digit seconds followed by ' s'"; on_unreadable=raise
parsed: 5 h 19 min
